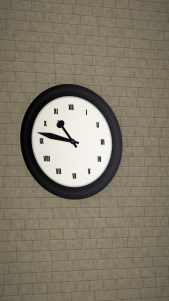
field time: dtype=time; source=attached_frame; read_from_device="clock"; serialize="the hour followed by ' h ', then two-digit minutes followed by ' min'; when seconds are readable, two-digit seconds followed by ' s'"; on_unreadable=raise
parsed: 10 h 47 min
